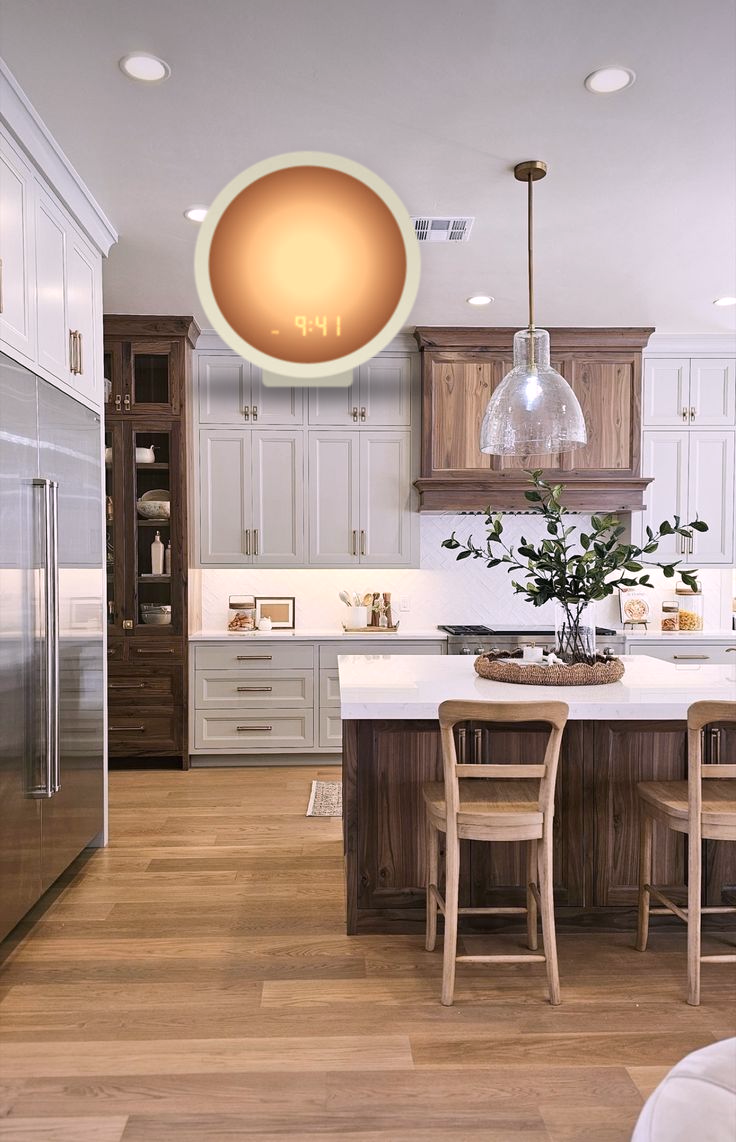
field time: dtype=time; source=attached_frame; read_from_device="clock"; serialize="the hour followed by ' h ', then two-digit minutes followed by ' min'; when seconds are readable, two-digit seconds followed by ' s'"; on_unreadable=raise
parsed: 9 h 41 min
